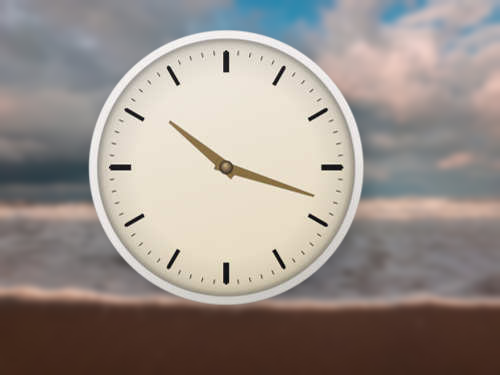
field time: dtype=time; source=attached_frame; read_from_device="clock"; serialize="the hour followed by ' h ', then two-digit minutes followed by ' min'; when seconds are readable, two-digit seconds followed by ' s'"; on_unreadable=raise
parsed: 10 h 18 min
